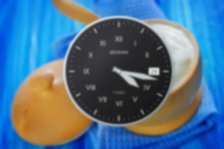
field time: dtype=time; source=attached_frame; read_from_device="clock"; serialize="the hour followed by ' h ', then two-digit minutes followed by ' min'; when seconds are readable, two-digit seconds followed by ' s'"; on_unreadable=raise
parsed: 4 h 17 min
